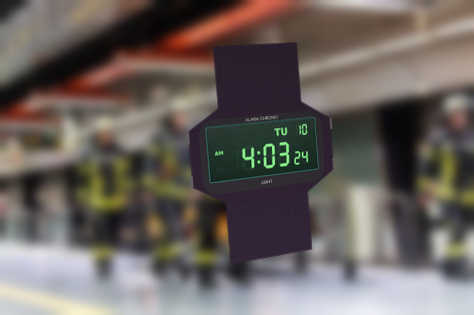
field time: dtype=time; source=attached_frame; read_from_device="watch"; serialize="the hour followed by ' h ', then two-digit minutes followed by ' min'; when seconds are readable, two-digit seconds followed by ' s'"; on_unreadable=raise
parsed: 4 h 03 min 24 s
